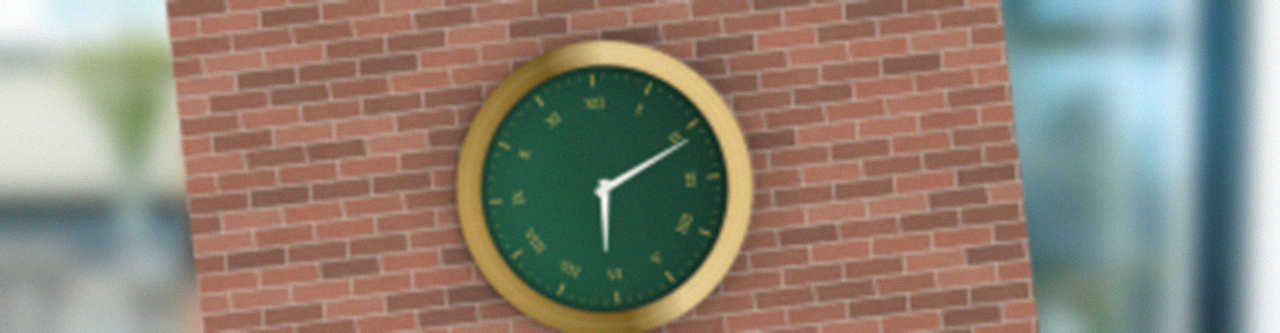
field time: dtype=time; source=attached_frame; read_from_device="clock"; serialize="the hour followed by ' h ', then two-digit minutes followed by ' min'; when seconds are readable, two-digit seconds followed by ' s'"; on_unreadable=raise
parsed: 6 h 11 min
